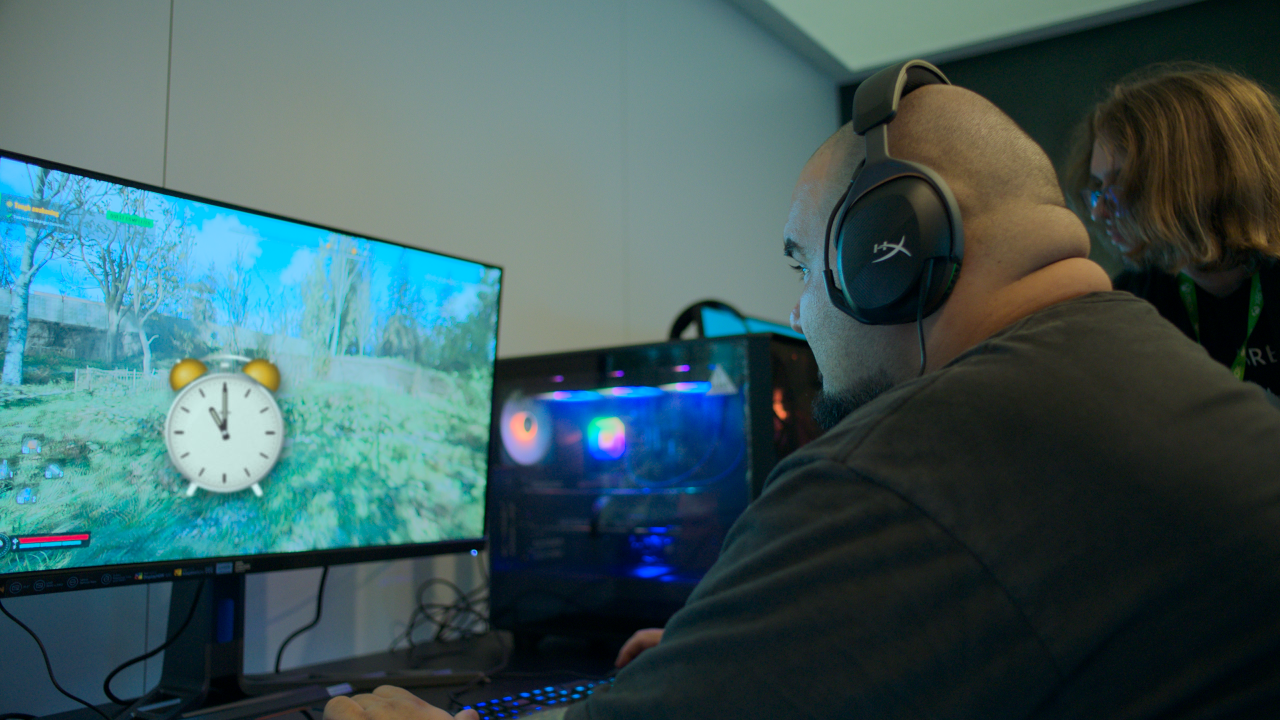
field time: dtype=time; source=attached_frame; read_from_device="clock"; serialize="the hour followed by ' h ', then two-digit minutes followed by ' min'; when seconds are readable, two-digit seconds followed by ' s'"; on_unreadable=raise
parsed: 11 h 00 min
